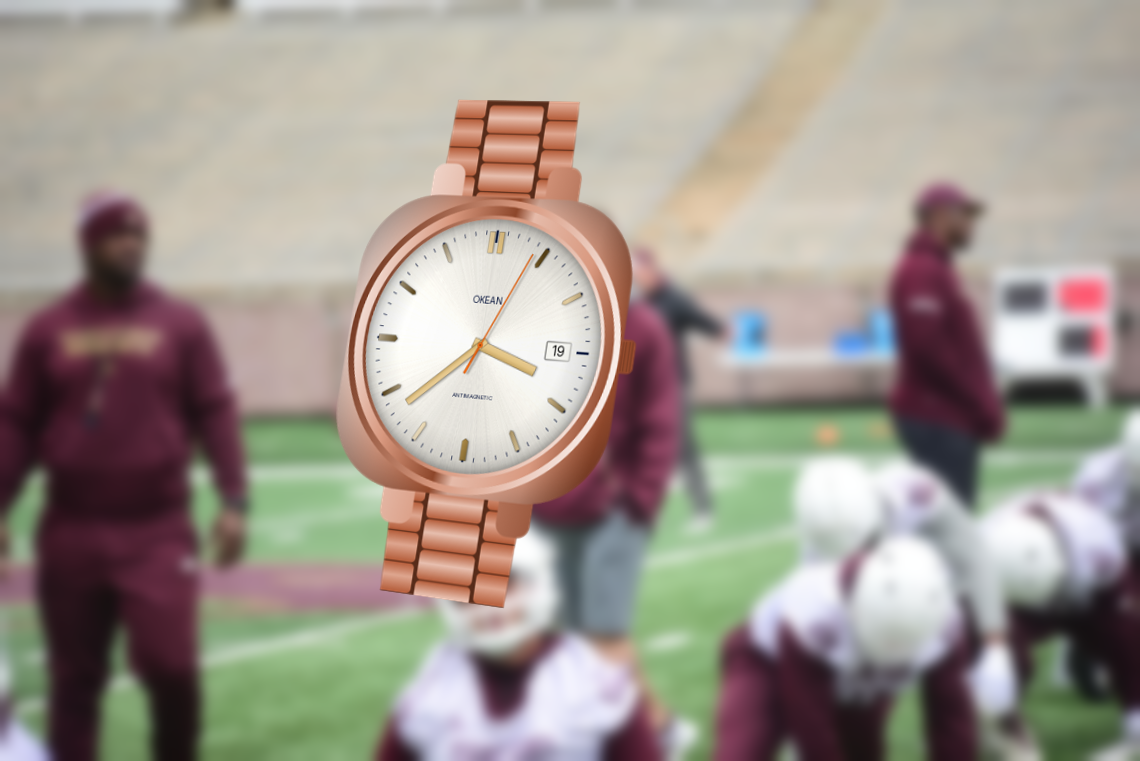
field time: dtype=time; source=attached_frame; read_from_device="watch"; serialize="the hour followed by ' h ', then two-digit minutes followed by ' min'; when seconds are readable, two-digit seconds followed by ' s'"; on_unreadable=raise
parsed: 3 h 38 min 04 s
